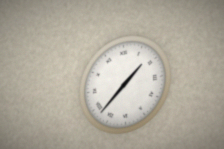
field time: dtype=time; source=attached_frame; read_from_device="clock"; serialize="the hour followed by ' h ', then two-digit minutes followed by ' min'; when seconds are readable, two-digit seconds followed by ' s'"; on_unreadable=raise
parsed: 1 h 38 min
